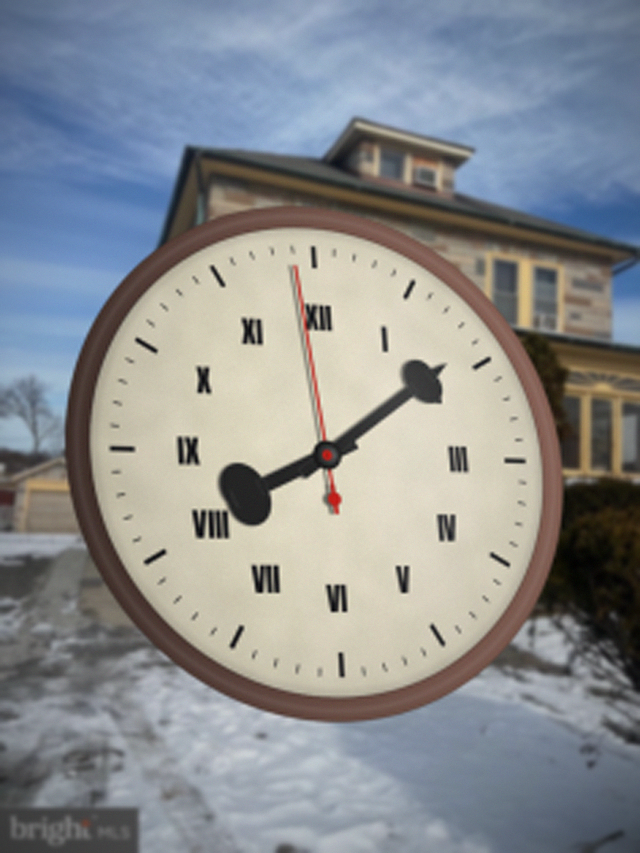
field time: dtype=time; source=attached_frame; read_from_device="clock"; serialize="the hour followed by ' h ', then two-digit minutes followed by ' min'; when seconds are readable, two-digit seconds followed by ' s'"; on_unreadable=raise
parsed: 8 h 08 min 59 s
